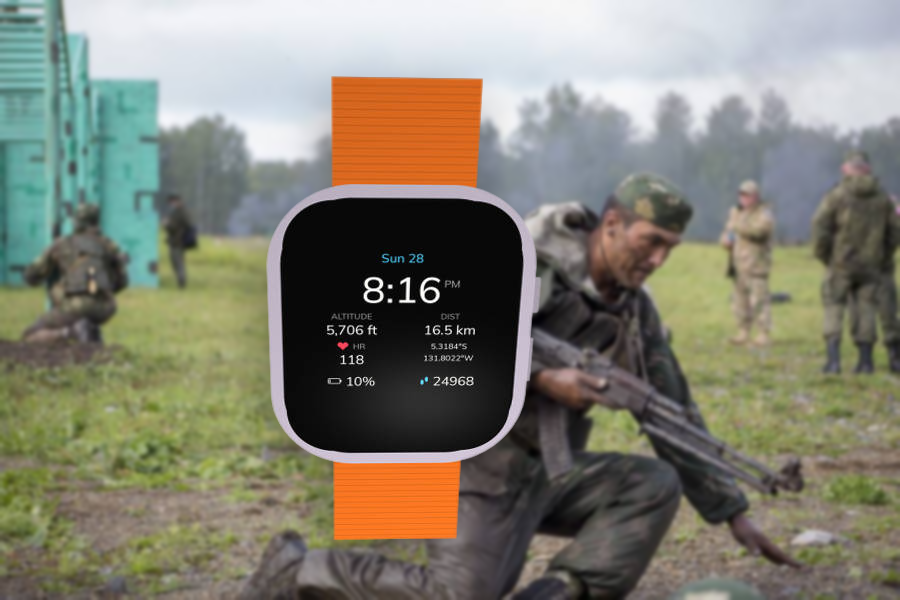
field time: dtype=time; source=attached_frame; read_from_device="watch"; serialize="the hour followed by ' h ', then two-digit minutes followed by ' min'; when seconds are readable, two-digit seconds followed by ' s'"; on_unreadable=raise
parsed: 8 h 16 min
